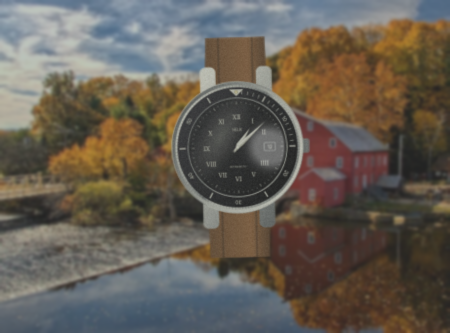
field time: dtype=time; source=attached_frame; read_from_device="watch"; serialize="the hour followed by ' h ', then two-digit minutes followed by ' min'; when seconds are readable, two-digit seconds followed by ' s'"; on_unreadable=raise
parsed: 1 h 08 min
